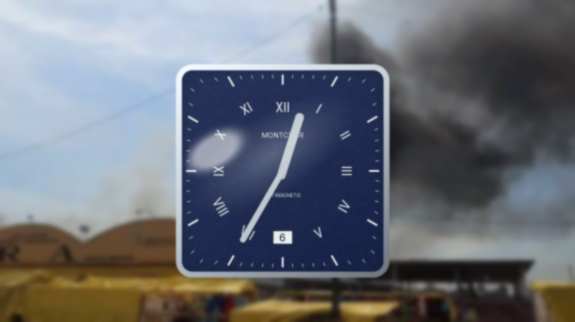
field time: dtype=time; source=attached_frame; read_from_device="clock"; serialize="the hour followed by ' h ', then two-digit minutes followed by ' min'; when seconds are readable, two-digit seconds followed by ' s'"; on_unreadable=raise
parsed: 12 h 35 min
